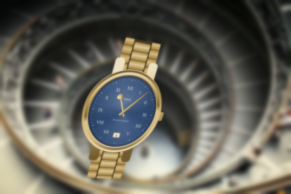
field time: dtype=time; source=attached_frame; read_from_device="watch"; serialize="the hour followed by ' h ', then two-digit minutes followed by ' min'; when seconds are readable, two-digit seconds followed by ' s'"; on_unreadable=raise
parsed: 11 h 07 min
